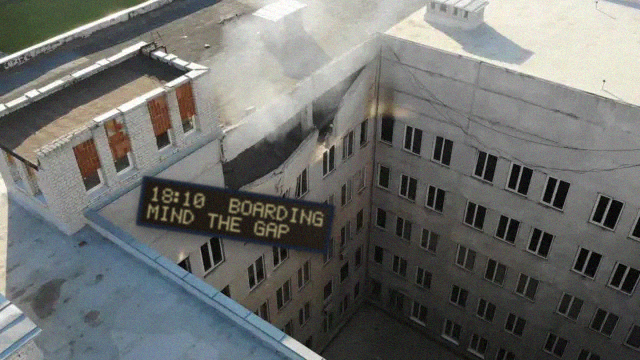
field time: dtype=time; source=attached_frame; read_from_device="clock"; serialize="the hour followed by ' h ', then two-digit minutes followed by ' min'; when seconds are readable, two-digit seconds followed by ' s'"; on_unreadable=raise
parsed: 18 h 10 min
